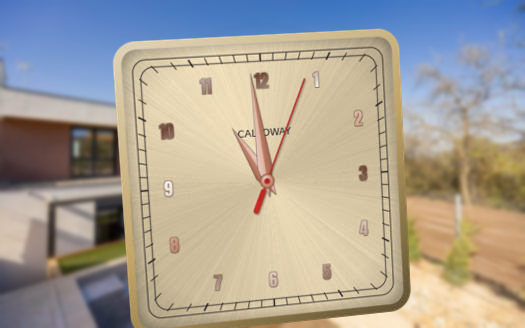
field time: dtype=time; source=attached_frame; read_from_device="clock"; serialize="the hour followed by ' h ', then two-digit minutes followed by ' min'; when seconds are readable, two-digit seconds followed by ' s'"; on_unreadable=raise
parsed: 10 h 59 min 04 s
